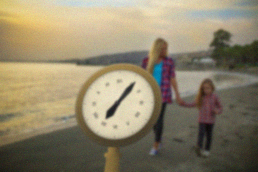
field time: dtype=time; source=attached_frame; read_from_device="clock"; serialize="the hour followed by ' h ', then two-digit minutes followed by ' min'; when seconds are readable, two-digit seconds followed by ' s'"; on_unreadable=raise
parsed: 7 h 06 min
